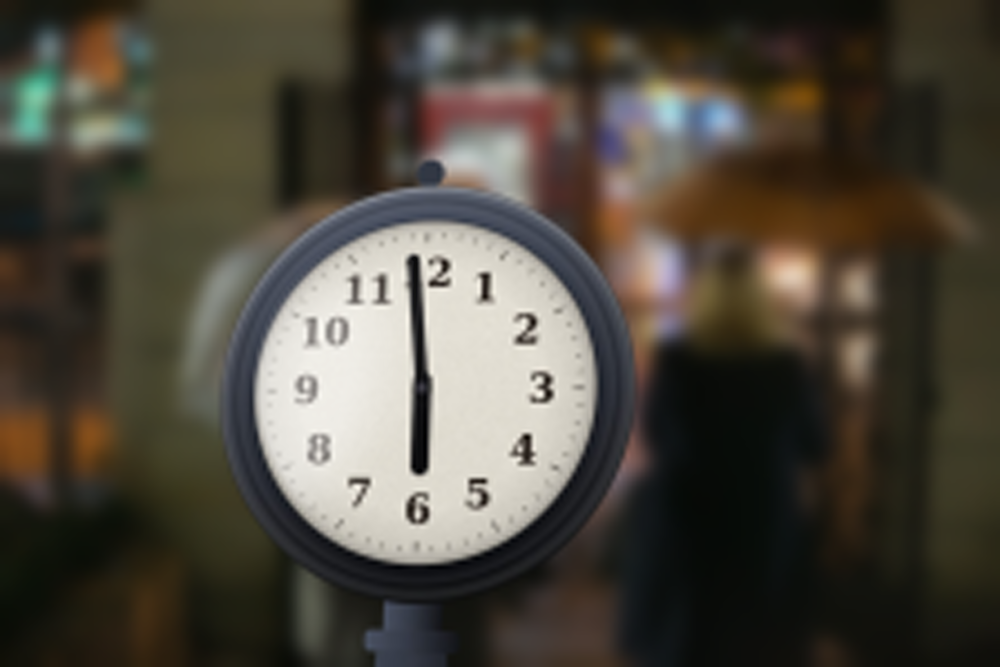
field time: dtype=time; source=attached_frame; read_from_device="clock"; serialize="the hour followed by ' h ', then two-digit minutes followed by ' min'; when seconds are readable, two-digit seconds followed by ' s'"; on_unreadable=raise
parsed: 5 h 59 min
